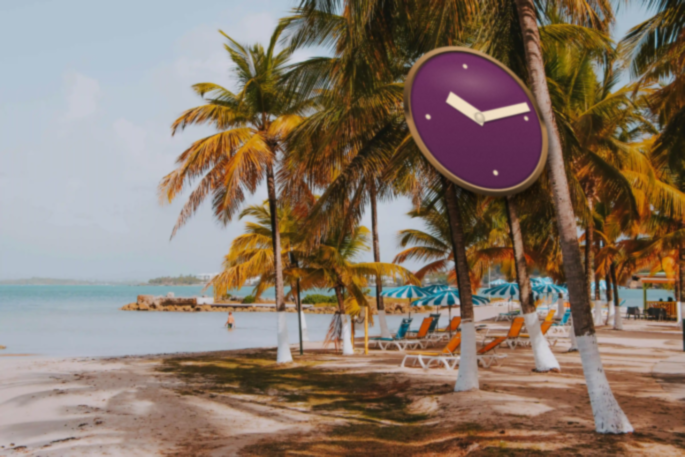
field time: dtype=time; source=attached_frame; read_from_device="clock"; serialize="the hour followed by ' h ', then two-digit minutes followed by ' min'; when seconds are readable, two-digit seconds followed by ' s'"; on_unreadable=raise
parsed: 10 h 13 min
